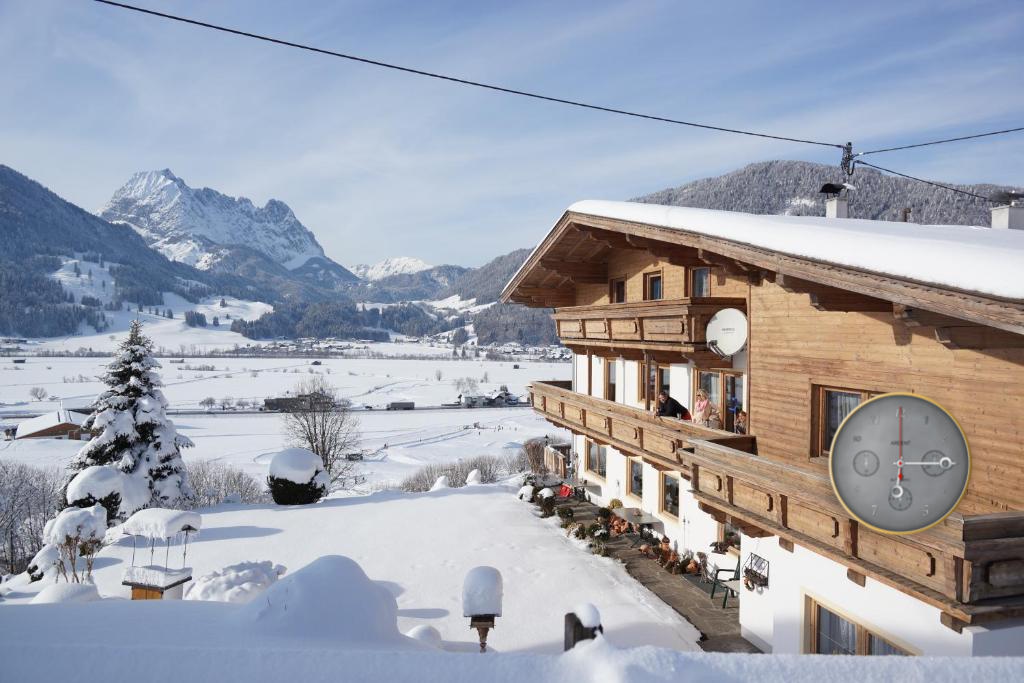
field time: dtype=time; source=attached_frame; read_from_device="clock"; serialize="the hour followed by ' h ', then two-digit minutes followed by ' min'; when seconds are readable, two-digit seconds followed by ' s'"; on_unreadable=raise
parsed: 6 h 15 min
